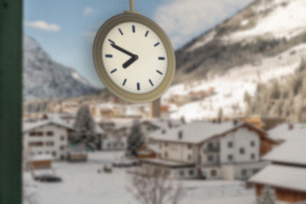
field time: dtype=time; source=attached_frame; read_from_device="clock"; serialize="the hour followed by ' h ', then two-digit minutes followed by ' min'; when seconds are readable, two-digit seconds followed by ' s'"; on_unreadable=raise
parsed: 7 h 49 min
